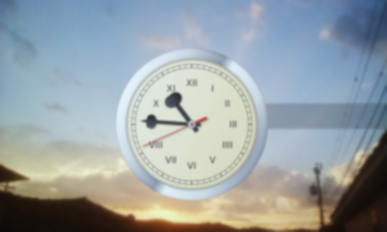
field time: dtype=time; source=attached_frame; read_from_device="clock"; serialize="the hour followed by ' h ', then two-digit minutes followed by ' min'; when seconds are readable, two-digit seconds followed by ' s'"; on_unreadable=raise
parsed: 10 h 45 min 41 s
